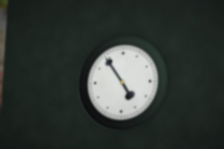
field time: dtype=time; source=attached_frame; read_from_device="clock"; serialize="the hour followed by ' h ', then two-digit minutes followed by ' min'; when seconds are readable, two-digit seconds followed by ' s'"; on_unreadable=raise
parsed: 4 h 54 min
